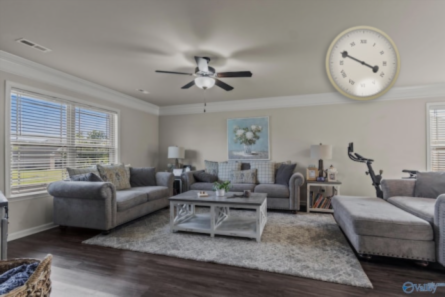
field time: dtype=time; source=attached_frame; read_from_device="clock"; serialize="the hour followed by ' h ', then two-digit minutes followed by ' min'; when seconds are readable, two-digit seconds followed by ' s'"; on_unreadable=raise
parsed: 3 h 49 min
